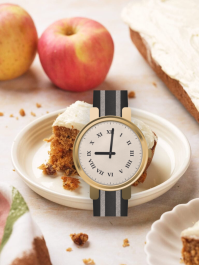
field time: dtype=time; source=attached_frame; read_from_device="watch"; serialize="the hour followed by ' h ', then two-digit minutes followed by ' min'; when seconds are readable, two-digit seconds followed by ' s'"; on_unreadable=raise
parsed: 9 h 01 min
